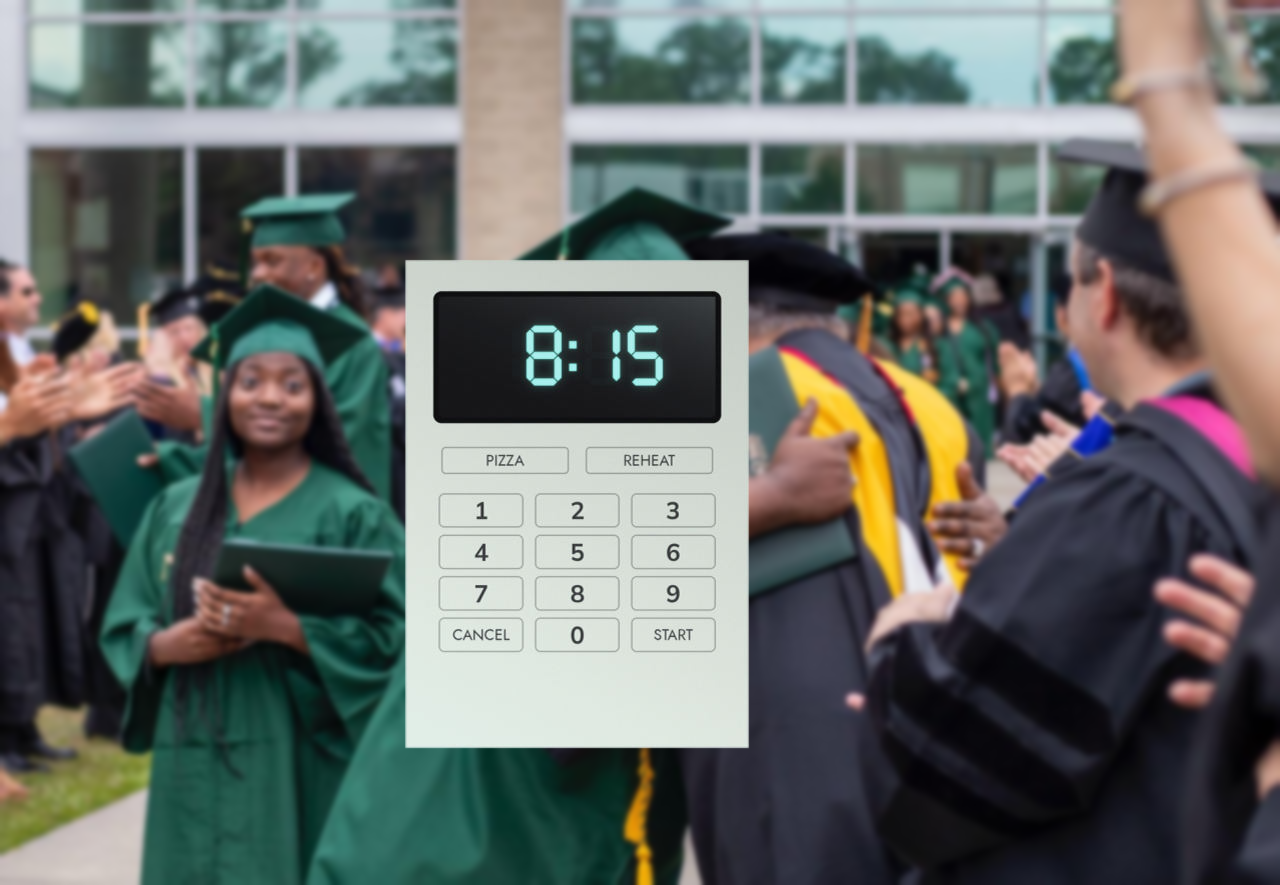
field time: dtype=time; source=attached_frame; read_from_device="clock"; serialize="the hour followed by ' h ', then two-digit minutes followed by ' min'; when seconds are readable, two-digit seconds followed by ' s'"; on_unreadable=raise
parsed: 8 h 15 min
